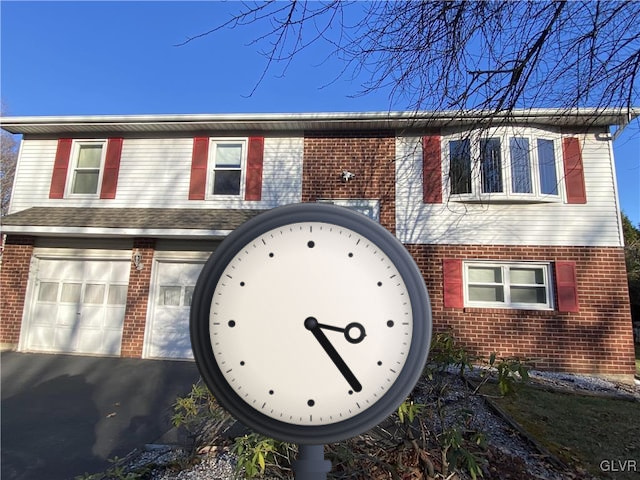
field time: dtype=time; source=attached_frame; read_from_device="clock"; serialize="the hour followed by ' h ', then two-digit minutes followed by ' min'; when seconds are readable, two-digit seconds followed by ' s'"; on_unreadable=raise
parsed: 3 h 24 min
